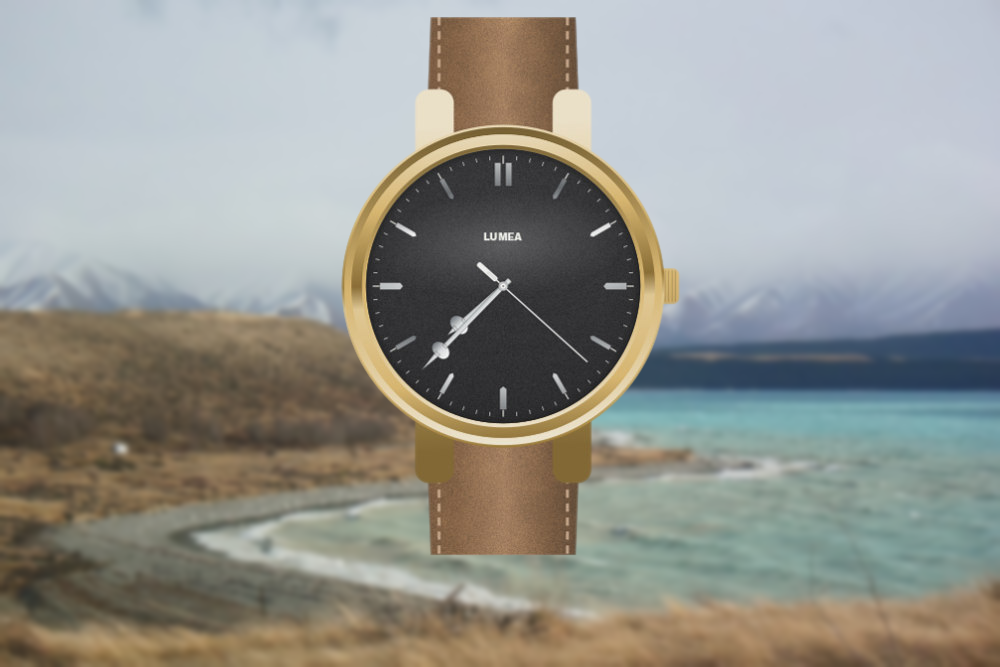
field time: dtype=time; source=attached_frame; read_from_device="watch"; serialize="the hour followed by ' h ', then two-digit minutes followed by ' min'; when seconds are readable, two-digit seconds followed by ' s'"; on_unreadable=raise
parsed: 7 h 37 min 22 s
